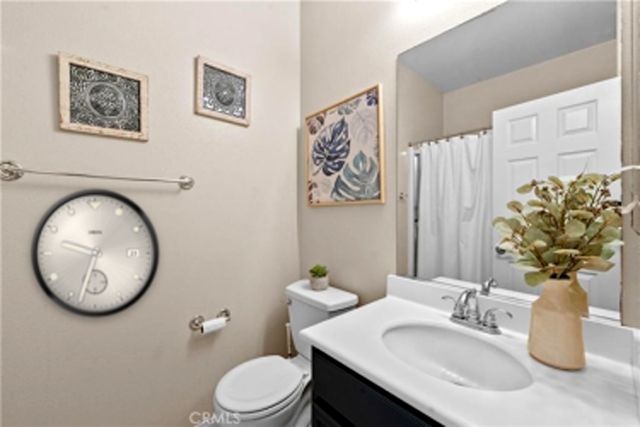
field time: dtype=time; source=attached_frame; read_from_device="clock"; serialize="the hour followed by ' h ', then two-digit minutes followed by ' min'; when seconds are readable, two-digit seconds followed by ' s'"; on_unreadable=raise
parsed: 9 h 33 min
